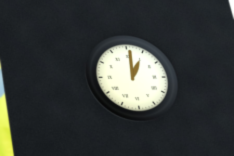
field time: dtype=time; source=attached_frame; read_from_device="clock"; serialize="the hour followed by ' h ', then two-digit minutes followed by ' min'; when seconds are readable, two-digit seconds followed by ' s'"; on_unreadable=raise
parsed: 1 h 01 min
